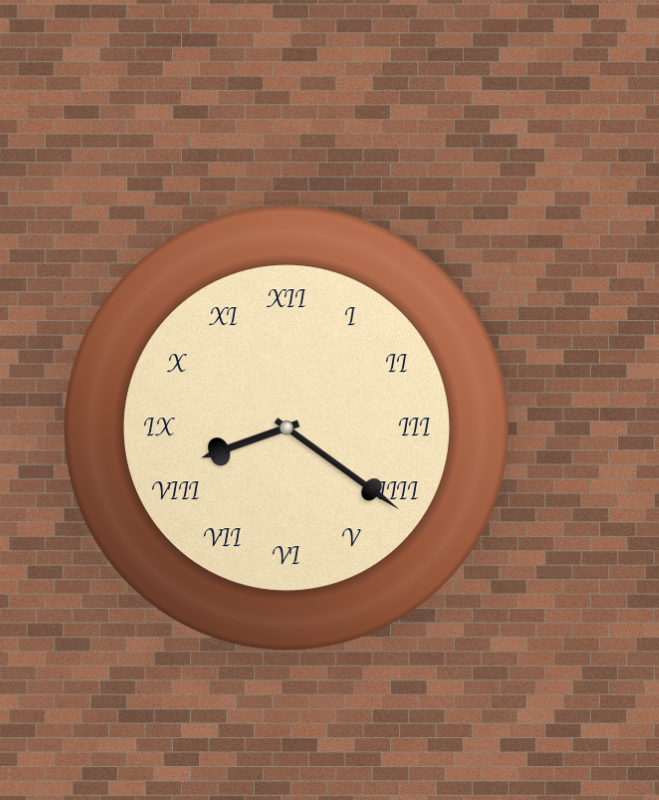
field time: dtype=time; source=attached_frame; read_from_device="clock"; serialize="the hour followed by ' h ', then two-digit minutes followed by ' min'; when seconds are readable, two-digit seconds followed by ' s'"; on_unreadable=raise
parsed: 8 h 21 min
